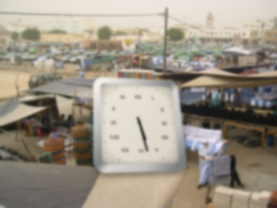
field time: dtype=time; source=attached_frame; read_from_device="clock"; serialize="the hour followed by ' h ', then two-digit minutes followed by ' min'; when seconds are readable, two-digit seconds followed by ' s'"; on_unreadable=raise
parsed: 5 h 28 min
